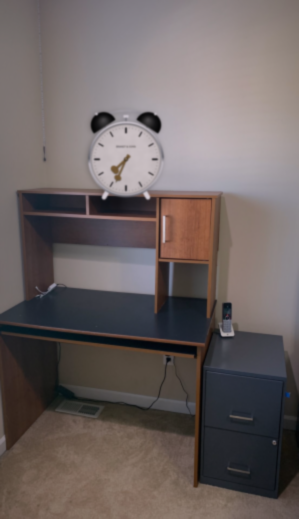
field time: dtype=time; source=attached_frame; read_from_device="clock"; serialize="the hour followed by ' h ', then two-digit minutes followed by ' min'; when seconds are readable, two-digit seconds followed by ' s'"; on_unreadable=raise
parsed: 7 h 34 min
